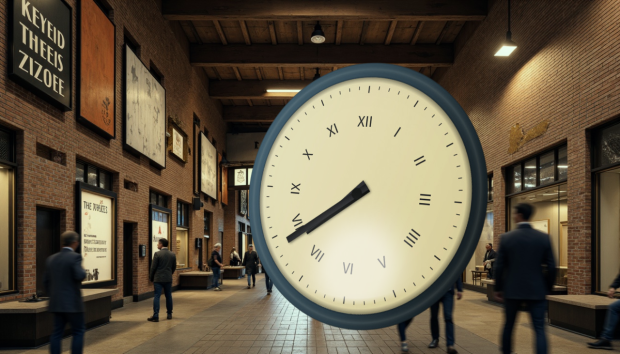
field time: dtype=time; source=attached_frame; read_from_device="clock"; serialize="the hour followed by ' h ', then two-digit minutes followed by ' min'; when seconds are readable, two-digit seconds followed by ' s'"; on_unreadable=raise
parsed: 7 h 39 min
